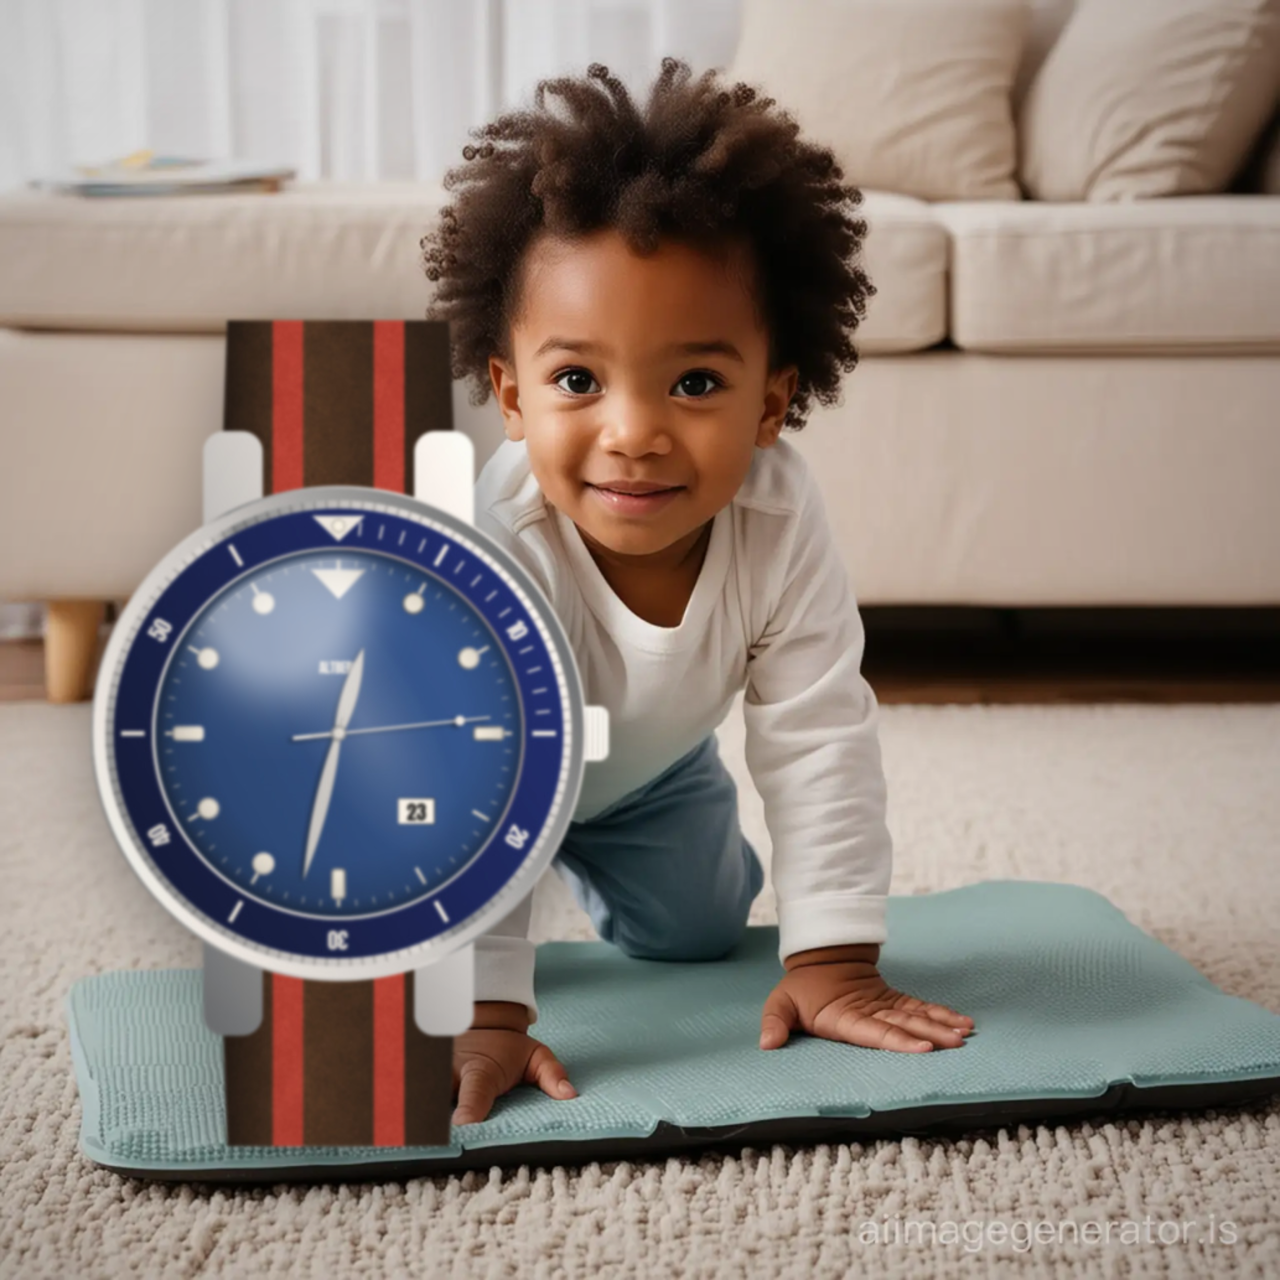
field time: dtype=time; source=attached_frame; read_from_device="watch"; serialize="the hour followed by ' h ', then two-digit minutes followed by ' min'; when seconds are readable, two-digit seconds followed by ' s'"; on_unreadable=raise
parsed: 12 h 32 min 14 s
